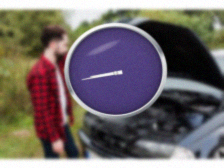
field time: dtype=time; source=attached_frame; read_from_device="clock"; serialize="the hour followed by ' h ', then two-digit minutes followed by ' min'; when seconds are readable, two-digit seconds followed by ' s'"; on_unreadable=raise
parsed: 8 h 43 min
